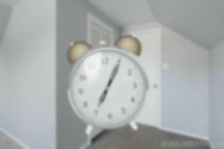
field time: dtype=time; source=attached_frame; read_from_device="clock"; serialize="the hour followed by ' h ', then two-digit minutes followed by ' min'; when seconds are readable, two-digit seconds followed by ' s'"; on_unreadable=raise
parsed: 7 h 05 min
